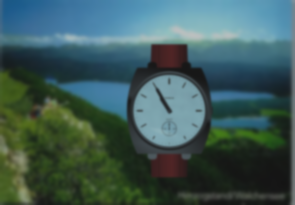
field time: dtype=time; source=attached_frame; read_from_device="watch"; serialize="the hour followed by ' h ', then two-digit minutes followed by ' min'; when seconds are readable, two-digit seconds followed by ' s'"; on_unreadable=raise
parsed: 10 h 55 min
